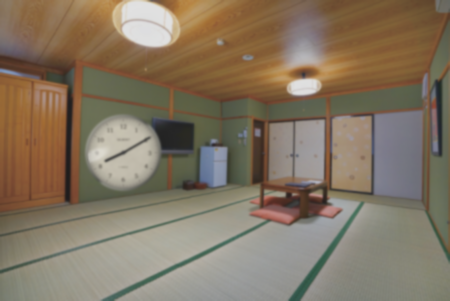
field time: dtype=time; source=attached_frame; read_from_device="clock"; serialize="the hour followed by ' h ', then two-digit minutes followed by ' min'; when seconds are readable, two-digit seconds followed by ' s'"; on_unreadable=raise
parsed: 8 h 10 min
